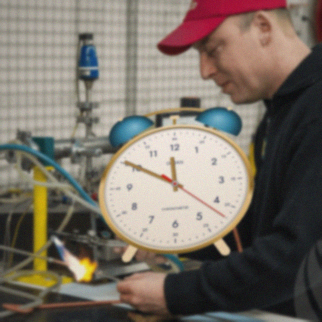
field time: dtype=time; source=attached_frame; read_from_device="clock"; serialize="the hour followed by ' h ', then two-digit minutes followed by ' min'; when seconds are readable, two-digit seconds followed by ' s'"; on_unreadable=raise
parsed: 11 h 50 min 22 s
